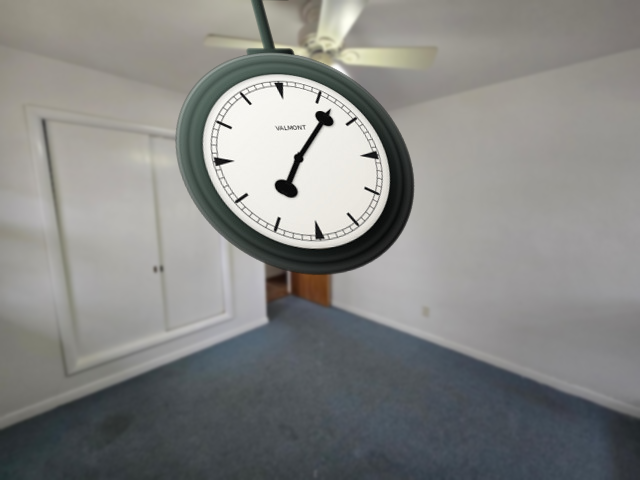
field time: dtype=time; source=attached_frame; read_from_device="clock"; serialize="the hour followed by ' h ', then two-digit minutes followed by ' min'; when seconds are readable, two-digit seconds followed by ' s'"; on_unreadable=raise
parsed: 7 h 07 min
